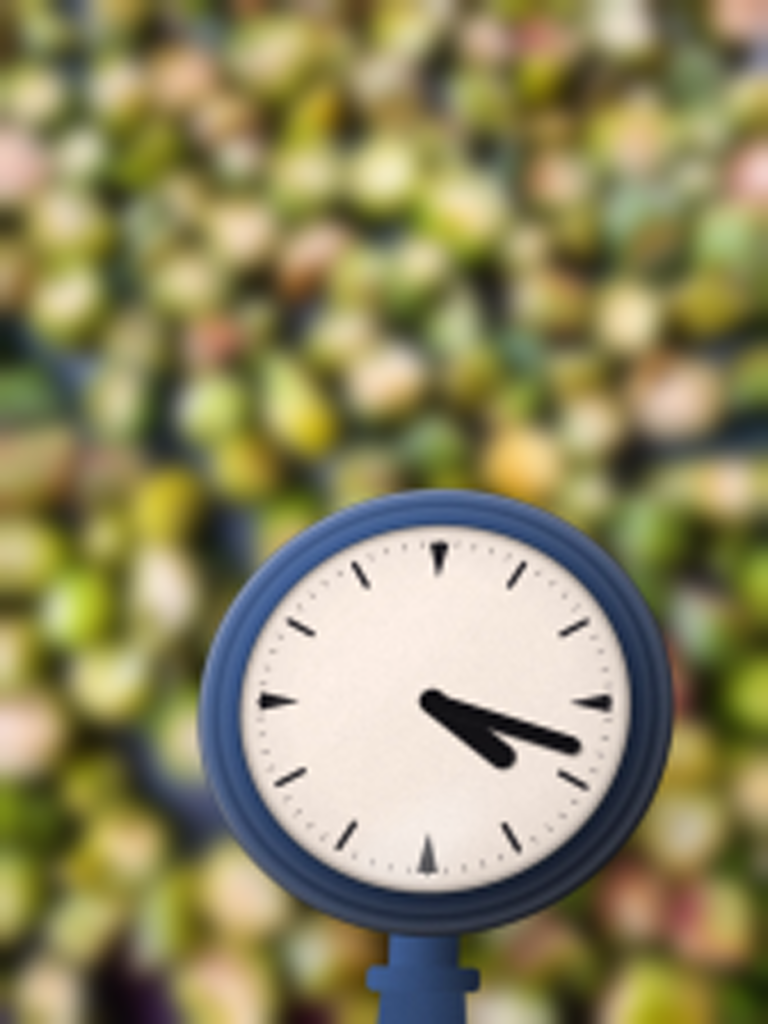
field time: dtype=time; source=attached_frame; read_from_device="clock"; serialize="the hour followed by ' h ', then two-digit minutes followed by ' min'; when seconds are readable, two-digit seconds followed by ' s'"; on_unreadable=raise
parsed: 4 h 18 min
